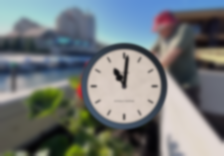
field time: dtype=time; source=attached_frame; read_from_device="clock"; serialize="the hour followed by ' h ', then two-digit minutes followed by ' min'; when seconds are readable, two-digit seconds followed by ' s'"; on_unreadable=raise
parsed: 11 h 01 min
